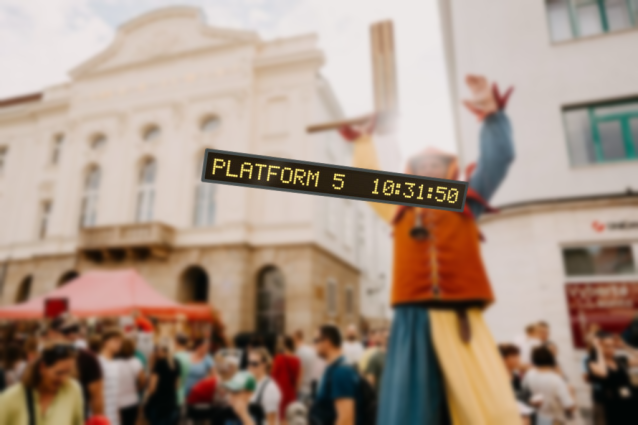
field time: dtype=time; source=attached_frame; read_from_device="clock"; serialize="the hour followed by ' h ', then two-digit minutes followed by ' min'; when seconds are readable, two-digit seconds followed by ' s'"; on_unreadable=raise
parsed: 10 h 31 min 50 s
